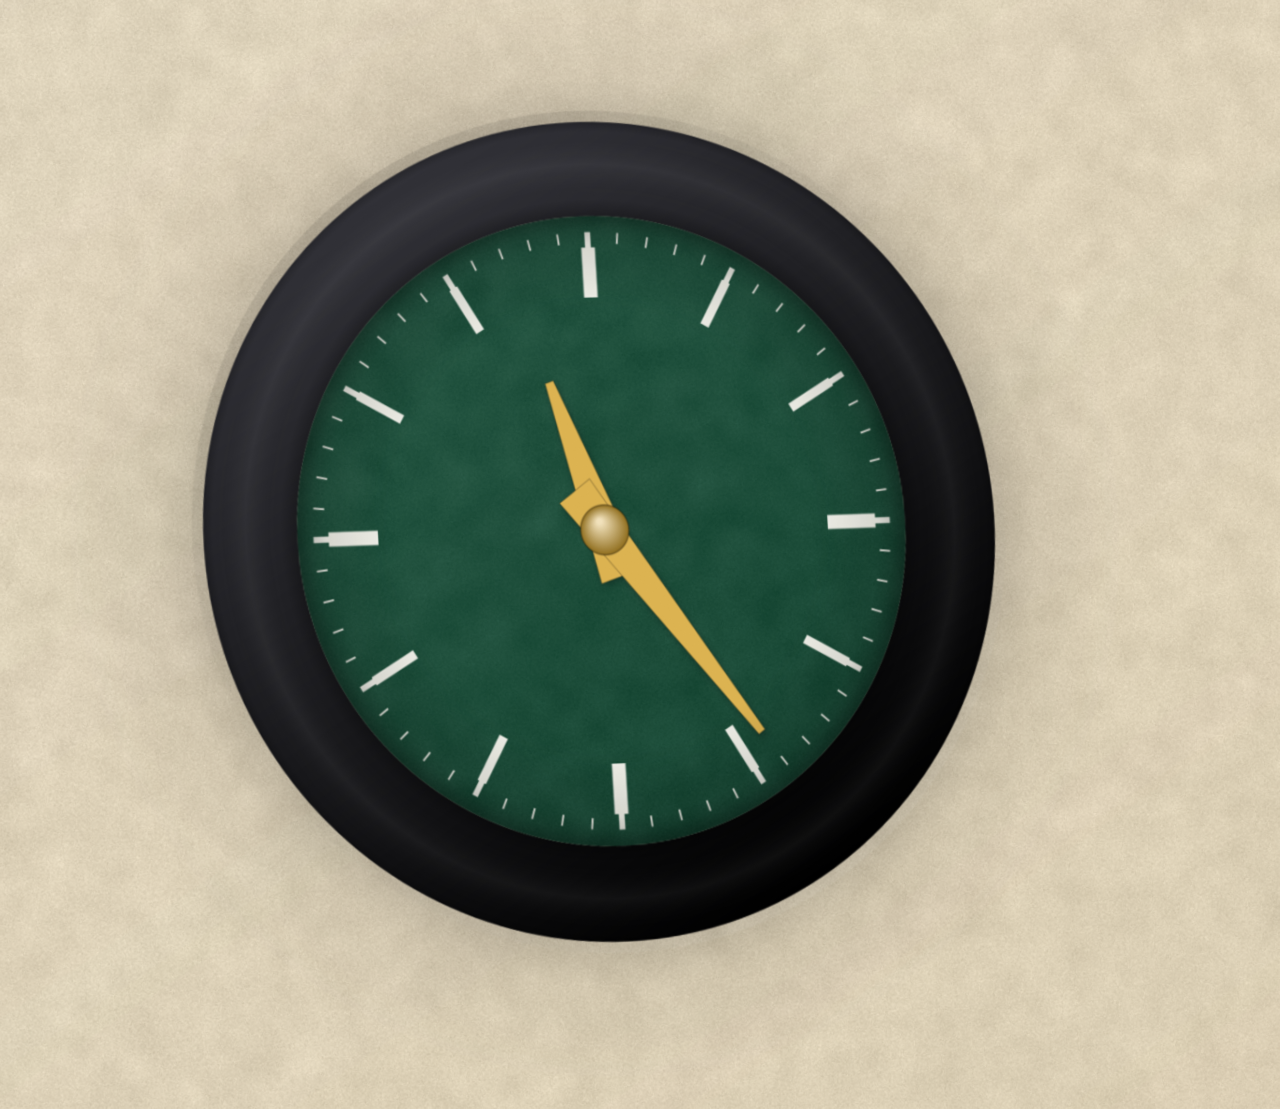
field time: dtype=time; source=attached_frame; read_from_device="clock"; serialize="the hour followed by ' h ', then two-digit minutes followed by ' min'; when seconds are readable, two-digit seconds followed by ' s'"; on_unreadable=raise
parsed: 11 h 24 min
